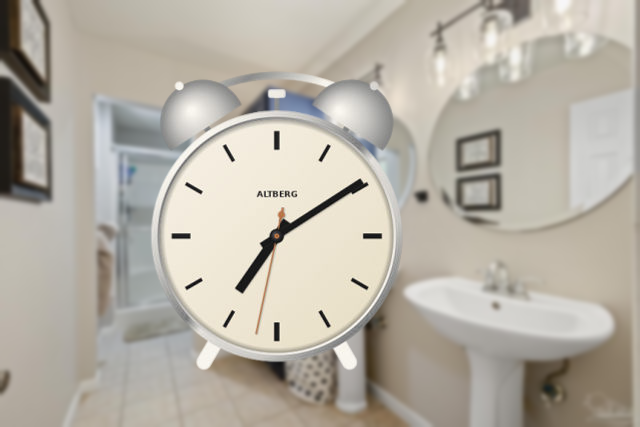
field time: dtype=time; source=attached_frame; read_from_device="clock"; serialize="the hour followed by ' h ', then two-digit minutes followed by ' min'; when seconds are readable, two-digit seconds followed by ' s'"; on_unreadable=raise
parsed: 7 h 09 min 32 s
